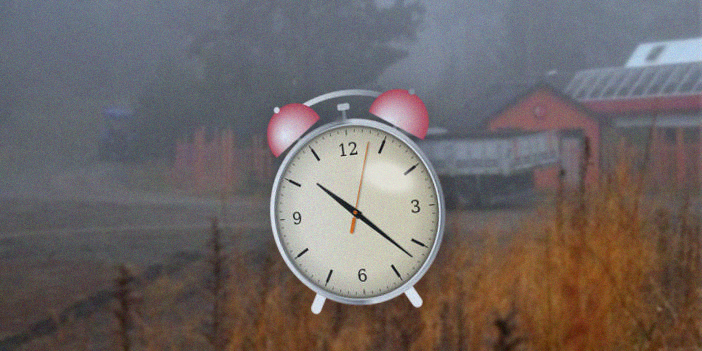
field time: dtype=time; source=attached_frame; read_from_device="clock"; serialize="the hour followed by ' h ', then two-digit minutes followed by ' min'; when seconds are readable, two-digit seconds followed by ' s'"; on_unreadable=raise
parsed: 10 h 22 min 03 s
